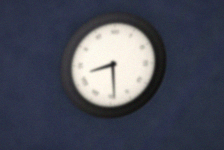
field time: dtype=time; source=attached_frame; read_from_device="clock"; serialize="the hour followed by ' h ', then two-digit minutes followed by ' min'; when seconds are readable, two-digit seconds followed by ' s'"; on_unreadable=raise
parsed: 8 h 29 min
